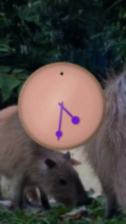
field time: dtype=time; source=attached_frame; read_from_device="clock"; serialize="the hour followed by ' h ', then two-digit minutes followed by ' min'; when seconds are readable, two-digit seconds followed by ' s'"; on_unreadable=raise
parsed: 4 h 31 min
